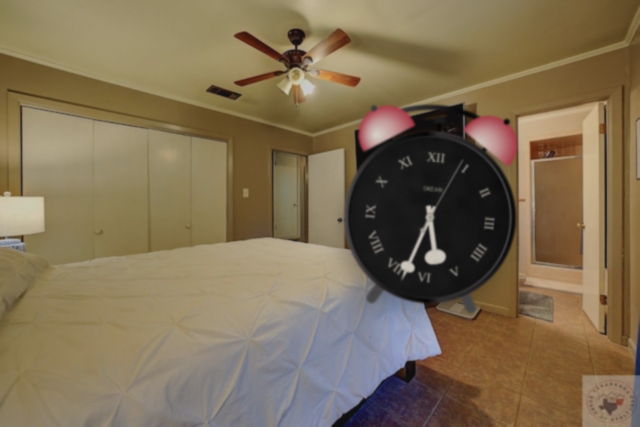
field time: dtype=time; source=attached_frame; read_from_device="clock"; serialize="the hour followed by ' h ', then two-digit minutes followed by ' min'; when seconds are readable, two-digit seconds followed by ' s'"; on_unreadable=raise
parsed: 5 h 33 min 04 s
